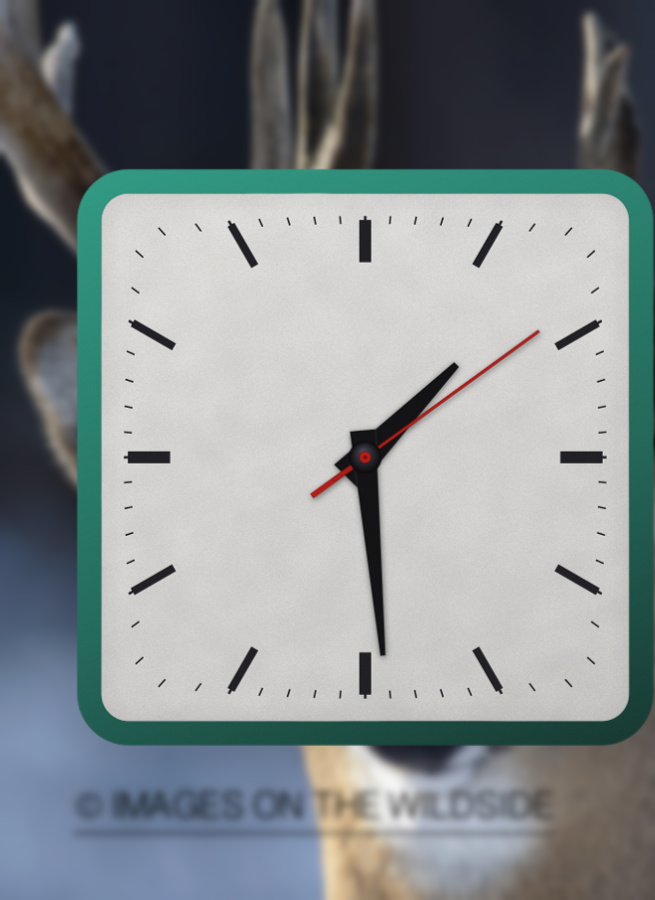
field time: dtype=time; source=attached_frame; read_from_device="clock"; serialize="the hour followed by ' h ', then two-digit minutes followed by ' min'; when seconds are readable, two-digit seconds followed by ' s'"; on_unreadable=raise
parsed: 1 h 29 min 09 s
